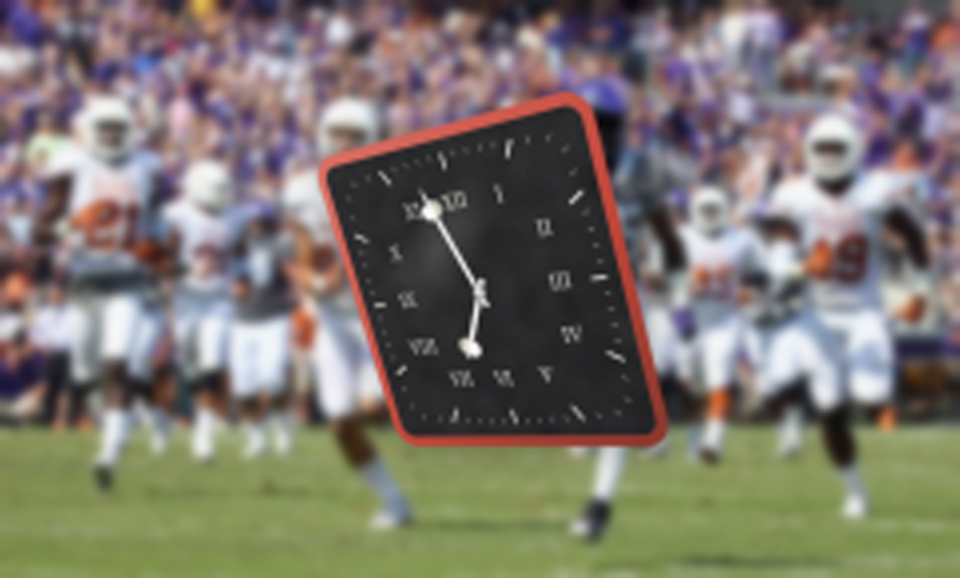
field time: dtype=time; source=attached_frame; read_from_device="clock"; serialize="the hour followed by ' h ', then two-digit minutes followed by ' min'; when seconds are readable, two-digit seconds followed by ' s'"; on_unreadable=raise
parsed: 6 h 57 min
